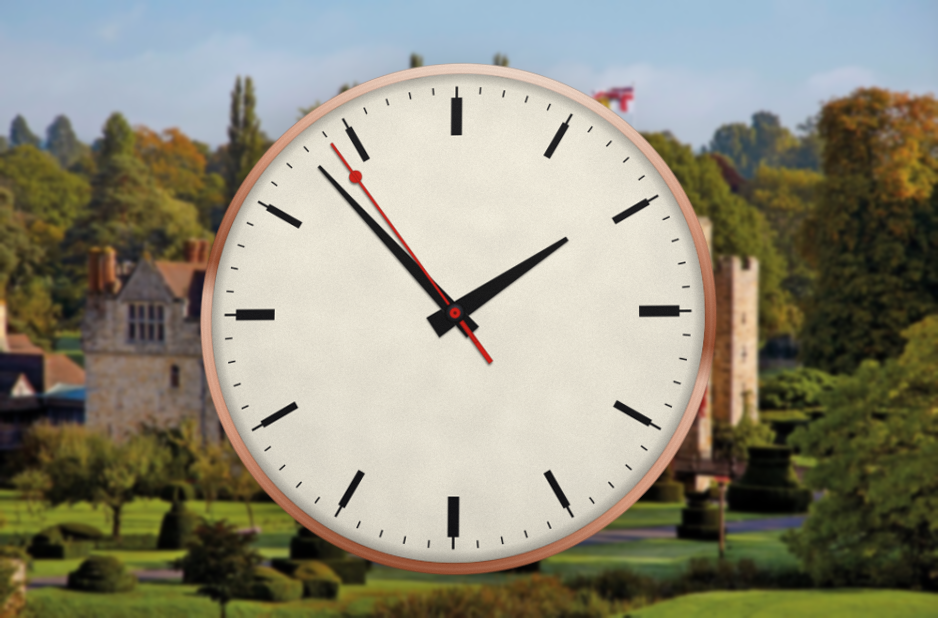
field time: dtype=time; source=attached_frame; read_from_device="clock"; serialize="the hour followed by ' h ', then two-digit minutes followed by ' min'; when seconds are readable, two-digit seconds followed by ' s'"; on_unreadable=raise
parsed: 1 h 52 min 54 s
